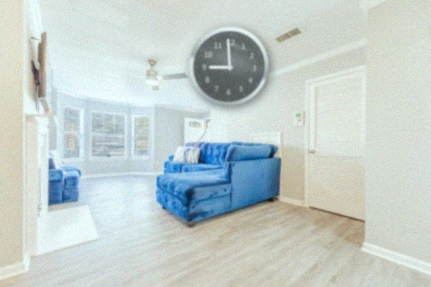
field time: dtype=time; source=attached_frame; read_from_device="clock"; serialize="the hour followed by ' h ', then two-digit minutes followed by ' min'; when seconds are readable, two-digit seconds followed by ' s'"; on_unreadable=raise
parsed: 8 h 59 min
